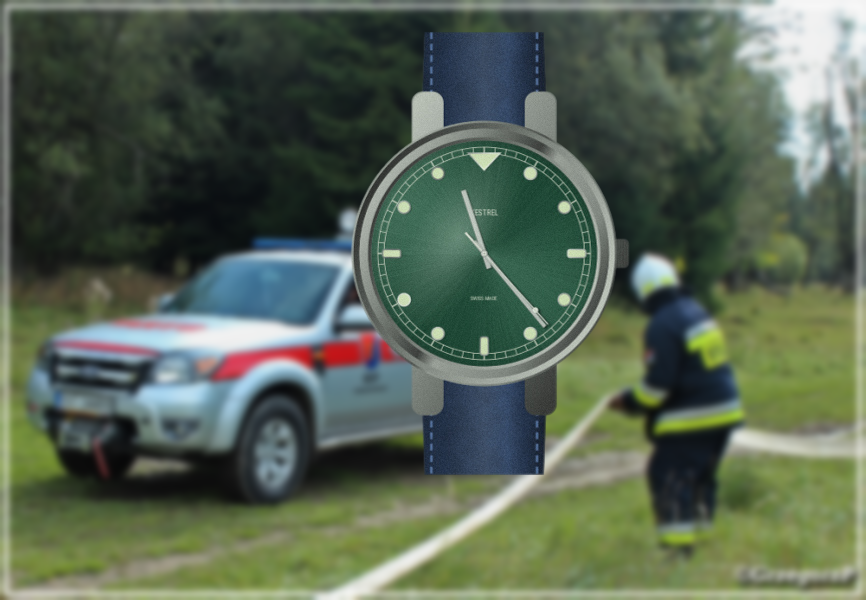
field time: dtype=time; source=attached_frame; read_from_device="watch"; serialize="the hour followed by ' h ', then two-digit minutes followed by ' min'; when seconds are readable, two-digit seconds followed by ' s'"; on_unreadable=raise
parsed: 11 h 23 min 23 s
